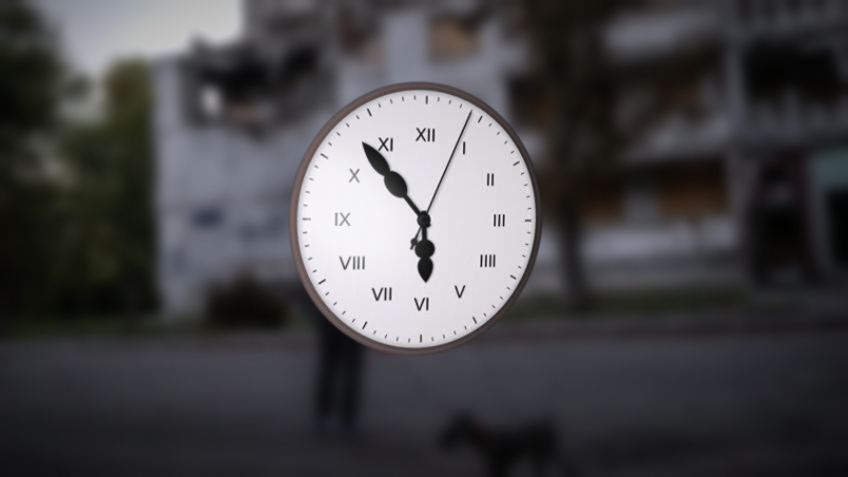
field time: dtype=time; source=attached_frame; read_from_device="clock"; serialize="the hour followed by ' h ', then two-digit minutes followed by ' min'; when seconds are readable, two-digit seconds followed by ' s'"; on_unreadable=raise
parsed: 5 h 53 min 04 s
